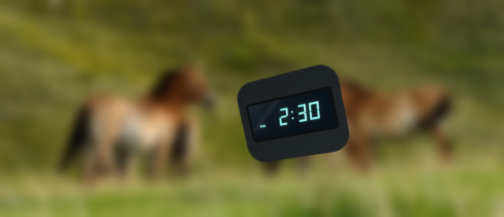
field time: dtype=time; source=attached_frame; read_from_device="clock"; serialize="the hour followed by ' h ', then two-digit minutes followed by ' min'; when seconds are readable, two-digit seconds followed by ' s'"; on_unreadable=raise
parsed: 2 h 30 min
